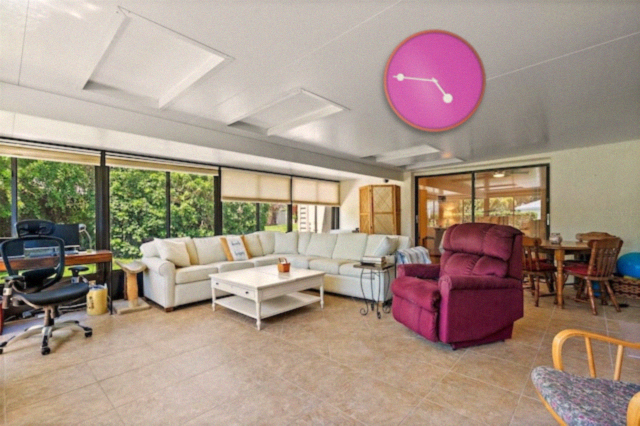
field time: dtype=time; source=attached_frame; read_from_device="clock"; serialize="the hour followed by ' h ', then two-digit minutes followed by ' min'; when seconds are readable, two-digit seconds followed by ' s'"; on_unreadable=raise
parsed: 4 h 46 min
